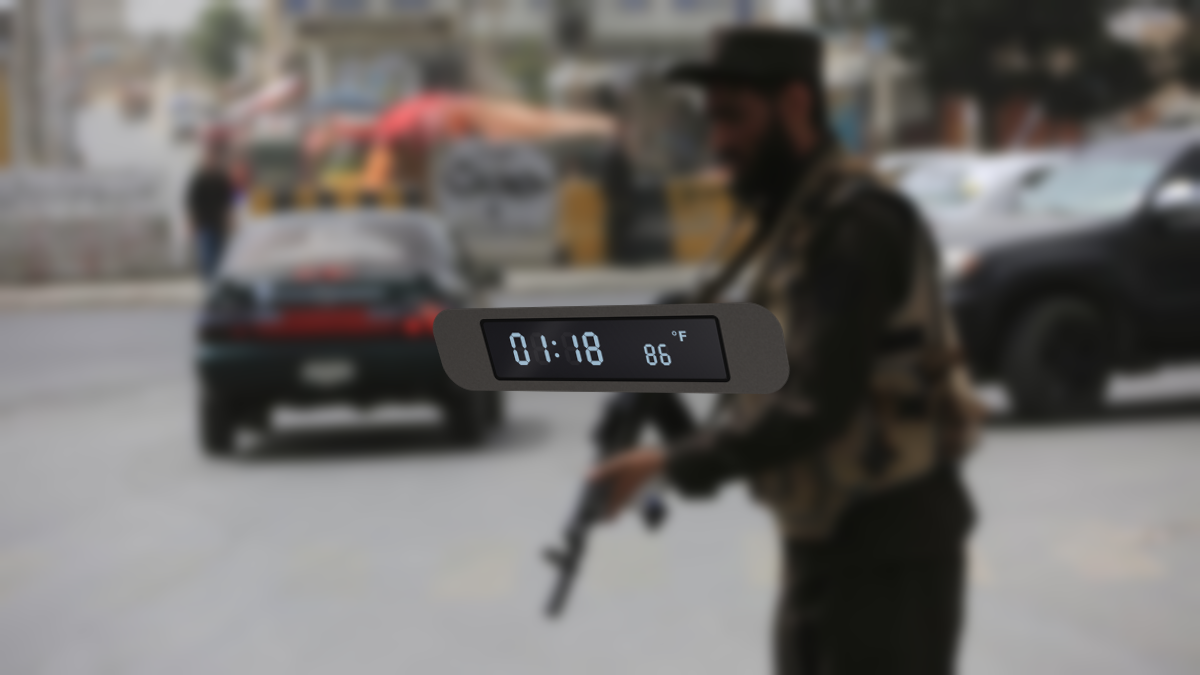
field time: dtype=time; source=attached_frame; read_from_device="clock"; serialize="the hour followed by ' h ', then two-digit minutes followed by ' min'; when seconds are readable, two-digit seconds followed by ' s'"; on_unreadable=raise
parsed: 1 h 18 min
